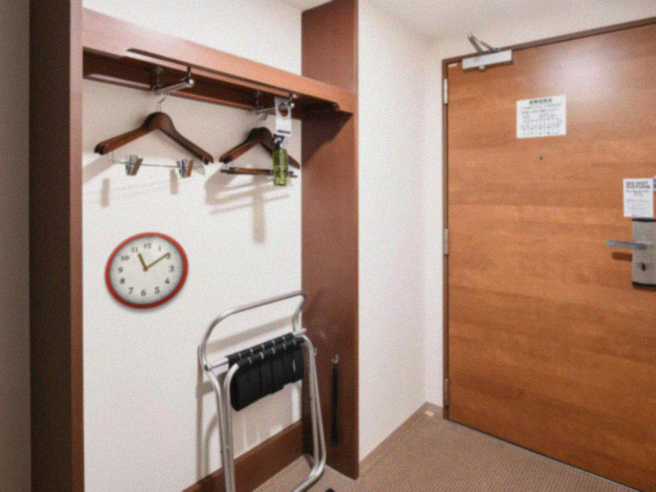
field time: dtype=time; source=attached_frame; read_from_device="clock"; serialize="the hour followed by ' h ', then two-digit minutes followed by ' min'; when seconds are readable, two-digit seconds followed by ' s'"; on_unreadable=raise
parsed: 11 h 09 min
